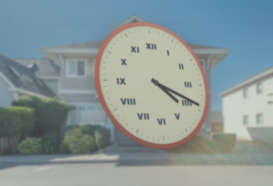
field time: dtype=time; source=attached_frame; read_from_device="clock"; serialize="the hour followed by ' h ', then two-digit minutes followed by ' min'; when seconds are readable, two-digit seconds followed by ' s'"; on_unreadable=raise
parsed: 4 h 19 min
